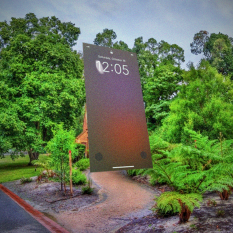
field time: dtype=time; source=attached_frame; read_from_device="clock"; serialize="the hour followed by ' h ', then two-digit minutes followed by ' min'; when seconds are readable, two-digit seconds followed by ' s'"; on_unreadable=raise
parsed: 12 h 05 min
